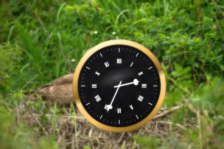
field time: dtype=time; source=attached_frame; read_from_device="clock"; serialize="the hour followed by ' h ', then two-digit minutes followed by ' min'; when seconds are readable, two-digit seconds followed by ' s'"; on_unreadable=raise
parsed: 2 h 34 min
